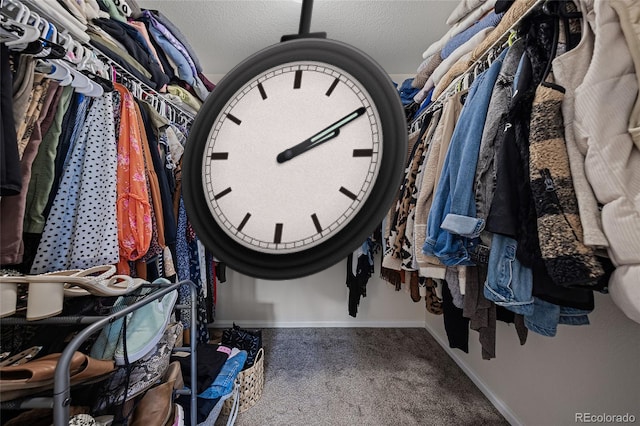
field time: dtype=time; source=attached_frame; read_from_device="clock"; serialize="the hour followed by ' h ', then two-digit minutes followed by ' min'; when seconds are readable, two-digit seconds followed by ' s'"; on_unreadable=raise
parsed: 2 h 10 min
